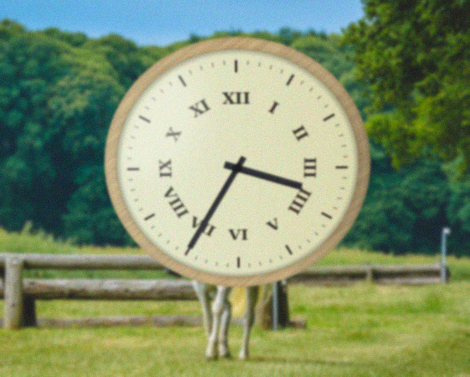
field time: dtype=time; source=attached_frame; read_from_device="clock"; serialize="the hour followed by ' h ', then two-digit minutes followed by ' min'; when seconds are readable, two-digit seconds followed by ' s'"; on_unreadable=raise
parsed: 3 h 35 min
